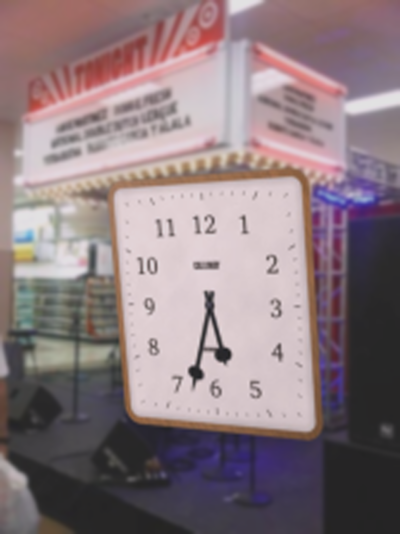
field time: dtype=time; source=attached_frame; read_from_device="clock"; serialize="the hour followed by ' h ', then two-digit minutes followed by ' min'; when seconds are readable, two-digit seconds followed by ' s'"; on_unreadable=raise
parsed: 5 h 33 min
